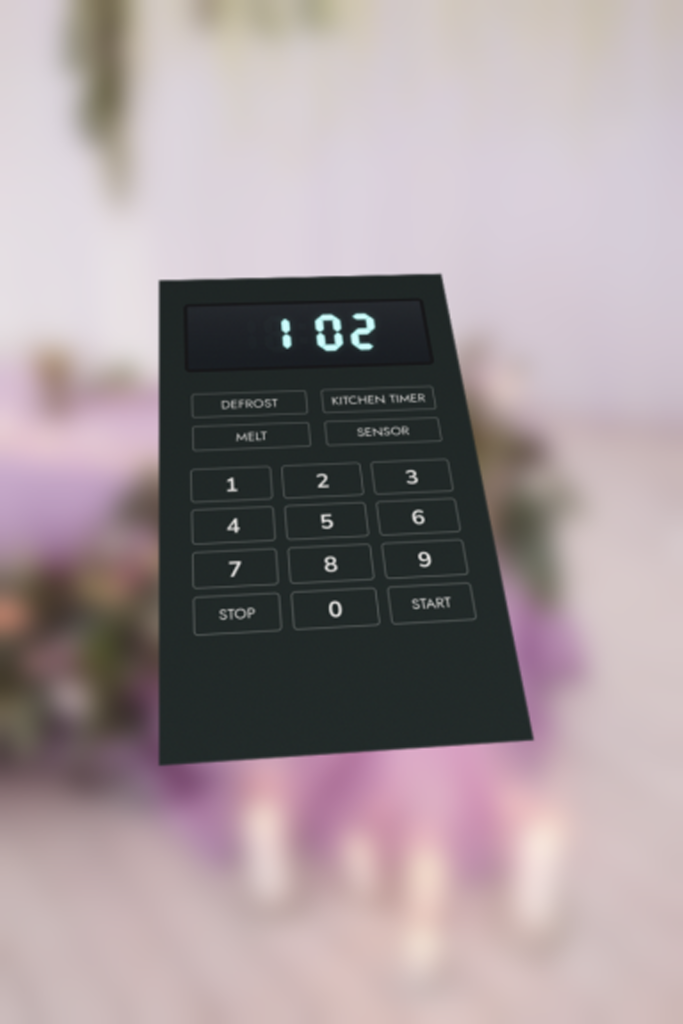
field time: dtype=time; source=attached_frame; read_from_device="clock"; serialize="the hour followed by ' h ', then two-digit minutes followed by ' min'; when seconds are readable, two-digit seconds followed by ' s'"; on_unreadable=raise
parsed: 1 h 02 min
